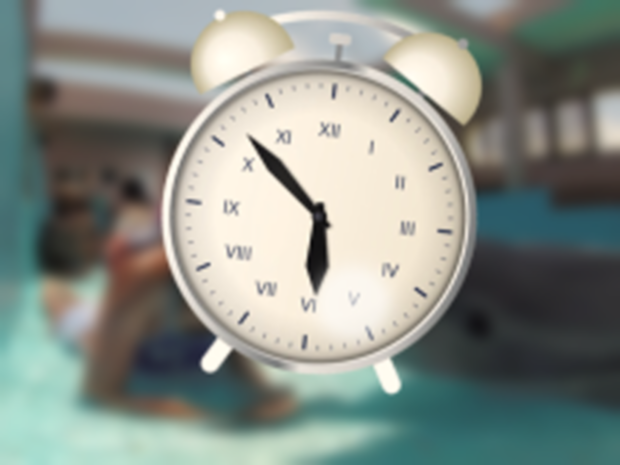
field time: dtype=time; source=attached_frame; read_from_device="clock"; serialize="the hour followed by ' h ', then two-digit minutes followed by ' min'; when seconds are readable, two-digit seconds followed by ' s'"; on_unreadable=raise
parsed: 5 h 52 min
